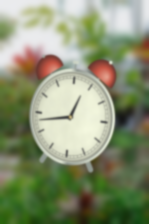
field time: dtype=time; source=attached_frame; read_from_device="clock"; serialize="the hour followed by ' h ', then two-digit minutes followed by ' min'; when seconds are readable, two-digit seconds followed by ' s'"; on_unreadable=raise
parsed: 12 h 43 min
